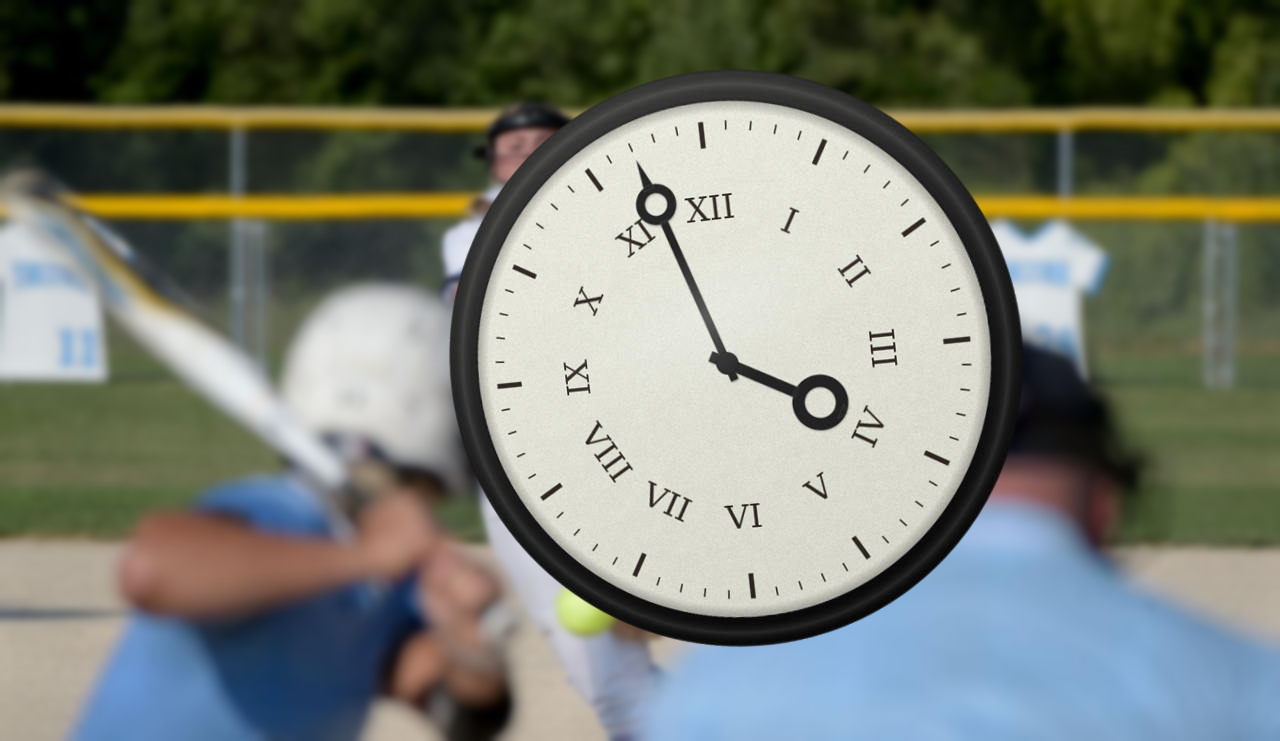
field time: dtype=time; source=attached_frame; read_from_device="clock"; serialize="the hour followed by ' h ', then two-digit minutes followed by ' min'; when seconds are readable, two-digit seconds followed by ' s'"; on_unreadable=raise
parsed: 3 h 57 min
